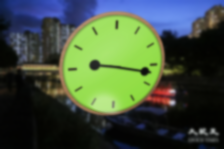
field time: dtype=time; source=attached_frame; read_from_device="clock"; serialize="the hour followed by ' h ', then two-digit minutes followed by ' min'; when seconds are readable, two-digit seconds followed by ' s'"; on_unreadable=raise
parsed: 9 h 17 min
